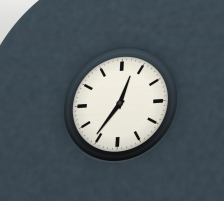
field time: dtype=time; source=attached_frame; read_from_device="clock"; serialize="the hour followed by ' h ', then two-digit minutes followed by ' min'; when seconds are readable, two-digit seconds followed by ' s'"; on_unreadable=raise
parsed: 12 h 36 min
